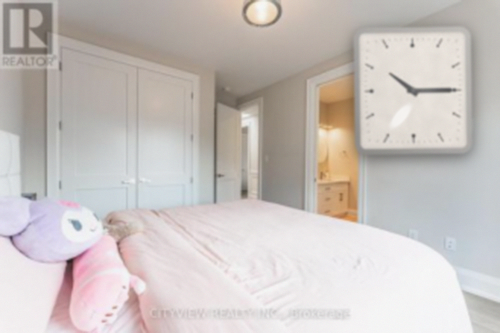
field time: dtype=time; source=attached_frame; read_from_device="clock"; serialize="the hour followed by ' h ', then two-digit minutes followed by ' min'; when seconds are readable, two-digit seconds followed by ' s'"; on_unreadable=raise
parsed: 10 h 15 min
